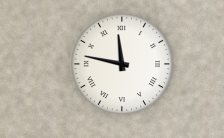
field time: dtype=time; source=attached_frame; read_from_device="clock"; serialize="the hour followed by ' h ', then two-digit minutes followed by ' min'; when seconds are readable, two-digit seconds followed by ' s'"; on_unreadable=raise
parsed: 11 h 47 min
